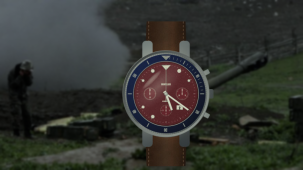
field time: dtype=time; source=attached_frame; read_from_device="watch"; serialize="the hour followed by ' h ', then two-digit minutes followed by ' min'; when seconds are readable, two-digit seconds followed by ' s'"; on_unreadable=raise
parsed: 5 h 21 min
